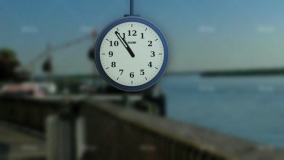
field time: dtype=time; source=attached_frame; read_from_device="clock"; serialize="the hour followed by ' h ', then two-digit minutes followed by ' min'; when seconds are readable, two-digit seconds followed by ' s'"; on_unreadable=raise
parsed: 10 h 54 min
